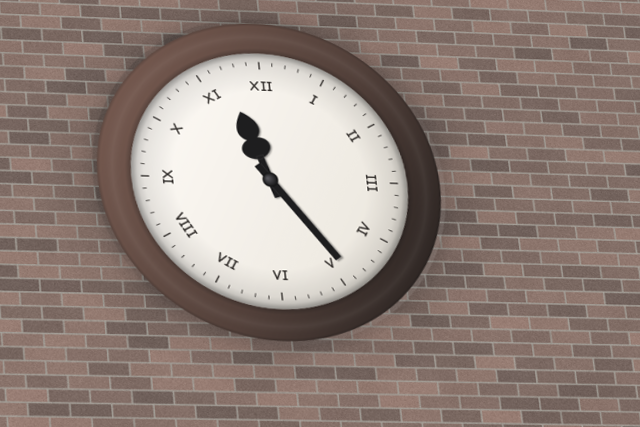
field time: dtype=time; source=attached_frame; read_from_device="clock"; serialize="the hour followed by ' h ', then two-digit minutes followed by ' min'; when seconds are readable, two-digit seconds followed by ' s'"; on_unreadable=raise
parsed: 11 h 24 min
